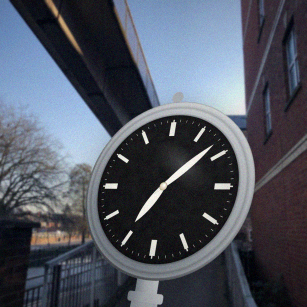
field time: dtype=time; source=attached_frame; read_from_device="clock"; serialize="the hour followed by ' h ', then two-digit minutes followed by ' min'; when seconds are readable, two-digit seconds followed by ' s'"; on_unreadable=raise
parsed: 7 h 08 min
